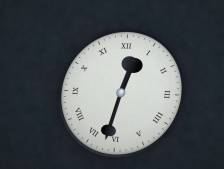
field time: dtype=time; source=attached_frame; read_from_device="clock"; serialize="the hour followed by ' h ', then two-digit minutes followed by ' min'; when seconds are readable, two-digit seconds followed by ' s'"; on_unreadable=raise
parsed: 12 h 32 min
